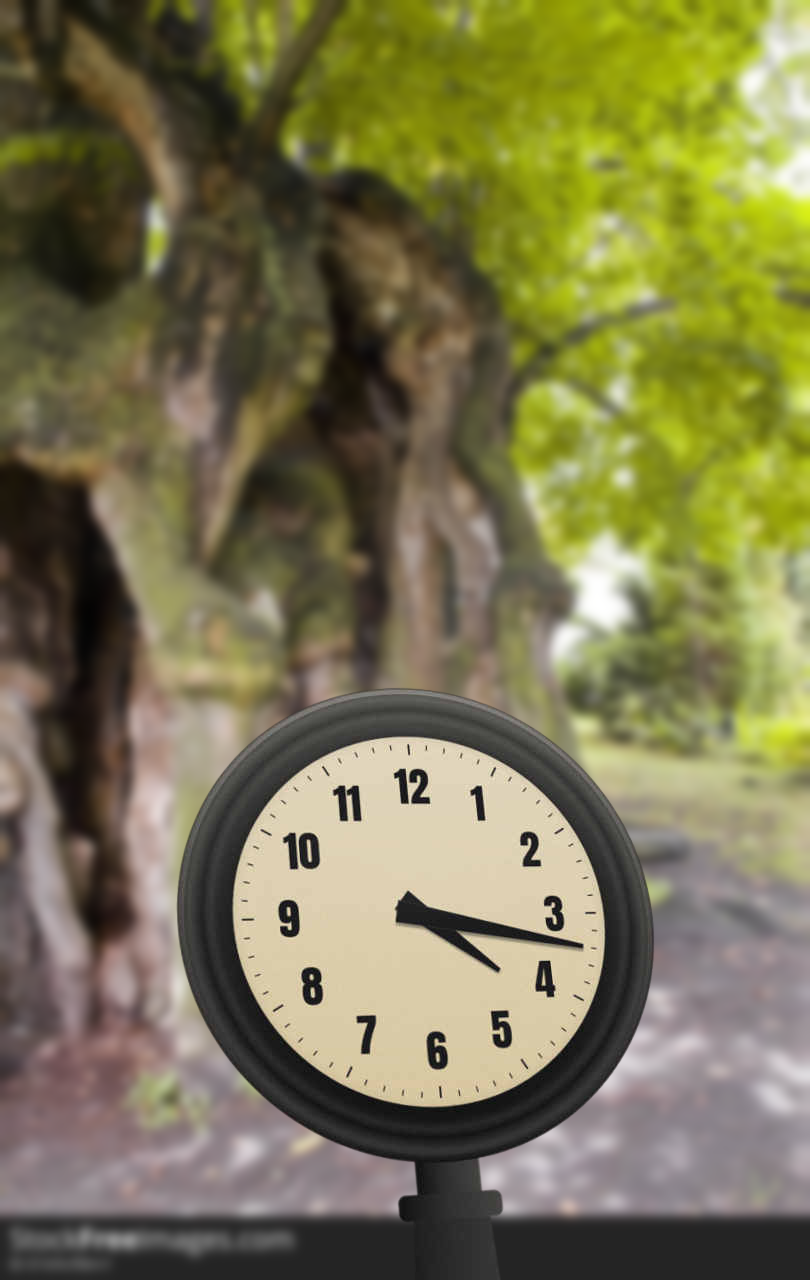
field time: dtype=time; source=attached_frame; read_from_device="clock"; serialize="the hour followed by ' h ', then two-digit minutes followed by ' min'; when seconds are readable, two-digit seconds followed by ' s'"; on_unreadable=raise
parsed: 4 h 17 min
